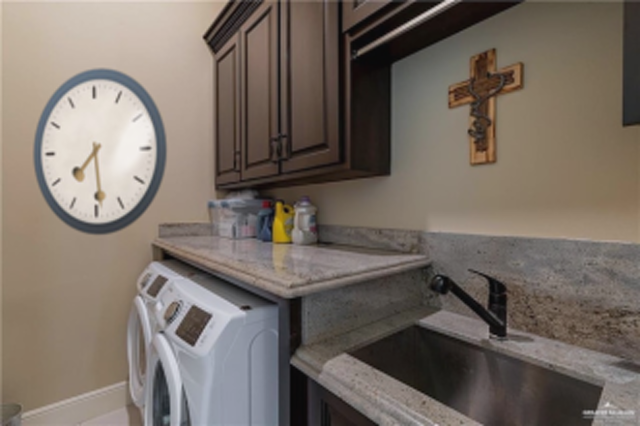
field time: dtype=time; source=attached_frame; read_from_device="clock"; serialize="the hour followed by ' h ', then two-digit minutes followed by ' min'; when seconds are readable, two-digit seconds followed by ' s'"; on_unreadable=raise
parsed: 7 h 29 min
